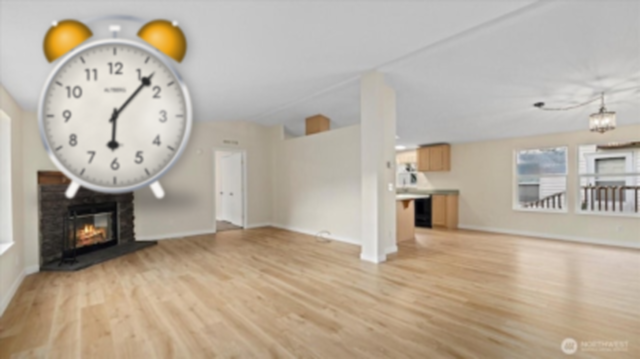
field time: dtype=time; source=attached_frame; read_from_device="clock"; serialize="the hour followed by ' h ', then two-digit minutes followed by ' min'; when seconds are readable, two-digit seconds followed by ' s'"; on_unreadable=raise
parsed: 6 h 07 min
